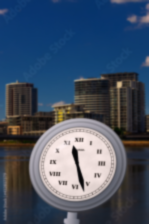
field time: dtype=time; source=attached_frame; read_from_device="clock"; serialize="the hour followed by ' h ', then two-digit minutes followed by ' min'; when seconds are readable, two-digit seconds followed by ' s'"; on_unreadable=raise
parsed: 11 h 27 min
